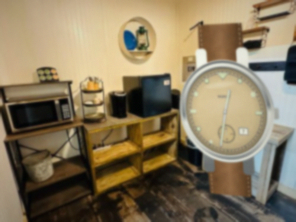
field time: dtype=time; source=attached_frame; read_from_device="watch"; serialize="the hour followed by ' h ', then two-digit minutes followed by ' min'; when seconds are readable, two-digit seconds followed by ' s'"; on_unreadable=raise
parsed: 12 h 32 min
